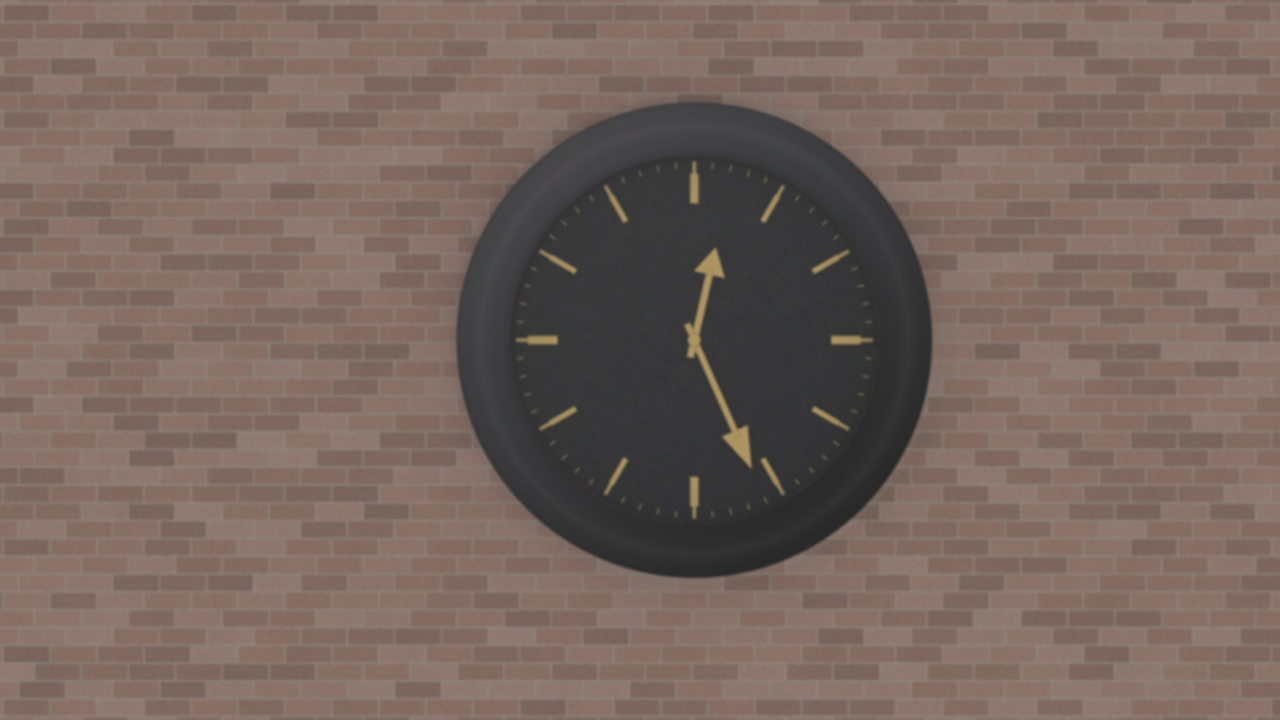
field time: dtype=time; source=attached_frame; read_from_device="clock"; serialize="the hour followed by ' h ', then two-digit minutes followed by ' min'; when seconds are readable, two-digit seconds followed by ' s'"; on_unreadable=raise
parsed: 12 h 26 min
